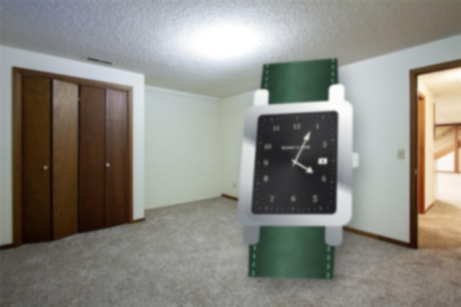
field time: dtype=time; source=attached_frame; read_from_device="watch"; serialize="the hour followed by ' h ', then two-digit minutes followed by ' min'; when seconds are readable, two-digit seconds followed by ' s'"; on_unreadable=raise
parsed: 4 h 04 min
